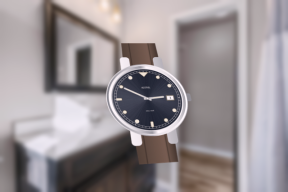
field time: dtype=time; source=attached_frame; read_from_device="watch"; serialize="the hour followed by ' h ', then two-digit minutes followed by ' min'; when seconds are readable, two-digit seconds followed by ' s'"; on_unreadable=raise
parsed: 2 h 50 min
